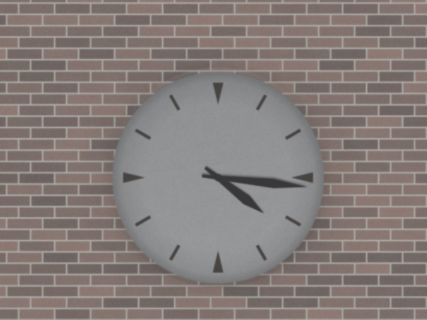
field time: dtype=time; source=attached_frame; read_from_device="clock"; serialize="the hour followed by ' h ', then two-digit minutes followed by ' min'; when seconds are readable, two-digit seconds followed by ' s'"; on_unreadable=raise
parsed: 4 h 16 min
